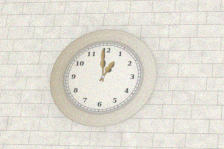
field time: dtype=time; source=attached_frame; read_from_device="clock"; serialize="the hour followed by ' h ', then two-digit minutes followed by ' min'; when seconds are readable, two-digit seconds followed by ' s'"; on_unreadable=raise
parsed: 12 h 59 min
